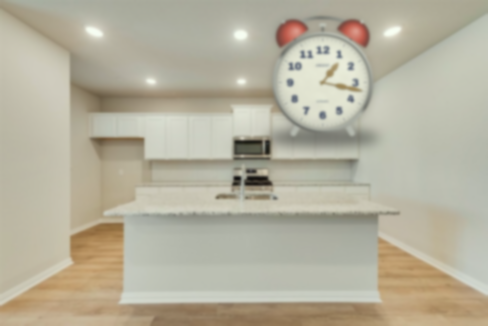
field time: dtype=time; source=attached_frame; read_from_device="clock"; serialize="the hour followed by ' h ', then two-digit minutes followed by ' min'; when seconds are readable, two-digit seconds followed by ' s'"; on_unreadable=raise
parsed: 1 h 17 min
